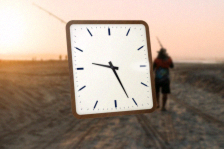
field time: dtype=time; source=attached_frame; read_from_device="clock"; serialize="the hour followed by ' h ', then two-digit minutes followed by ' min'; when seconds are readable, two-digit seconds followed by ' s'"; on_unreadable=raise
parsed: 9 h 26 min
